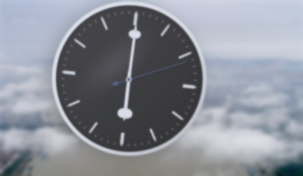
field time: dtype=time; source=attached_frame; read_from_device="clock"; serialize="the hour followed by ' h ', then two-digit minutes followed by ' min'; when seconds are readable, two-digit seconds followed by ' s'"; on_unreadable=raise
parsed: 6 h 00 min 11 s
